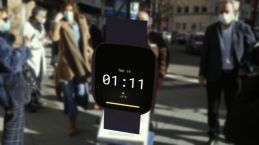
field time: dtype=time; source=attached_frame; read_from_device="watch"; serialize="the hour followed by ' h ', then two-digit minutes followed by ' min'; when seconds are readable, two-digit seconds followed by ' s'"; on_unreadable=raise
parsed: 1 h 11 min
